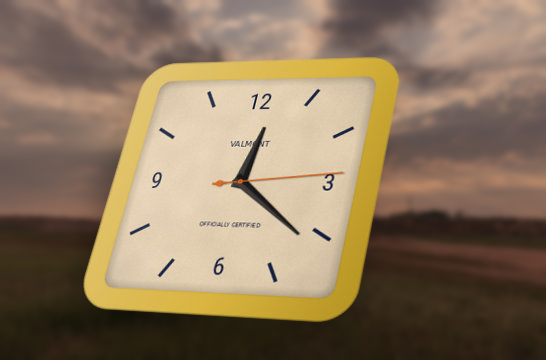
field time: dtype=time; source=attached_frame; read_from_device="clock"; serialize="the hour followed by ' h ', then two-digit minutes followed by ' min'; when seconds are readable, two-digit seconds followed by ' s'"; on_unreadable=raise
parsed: 12 h 21 min 14 s
